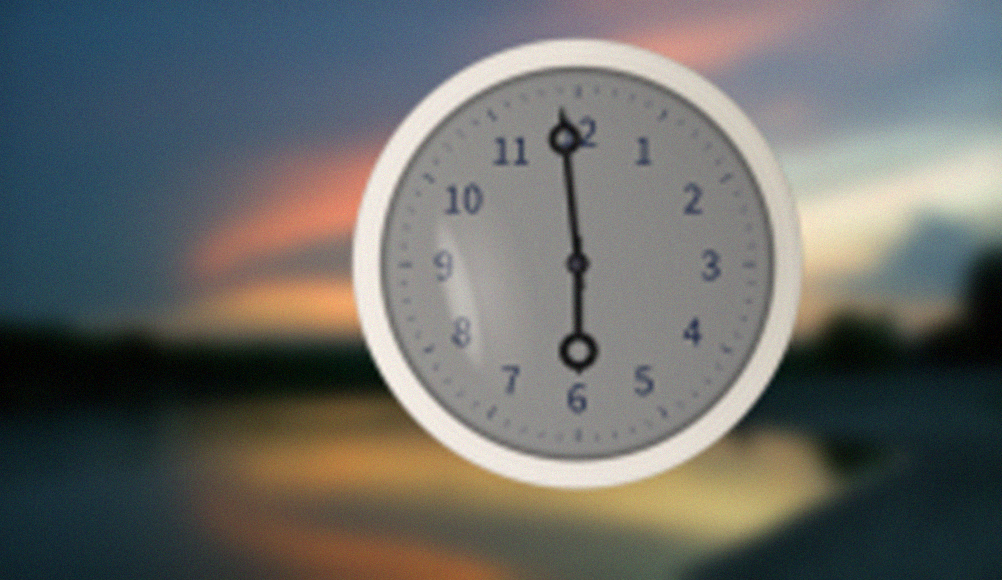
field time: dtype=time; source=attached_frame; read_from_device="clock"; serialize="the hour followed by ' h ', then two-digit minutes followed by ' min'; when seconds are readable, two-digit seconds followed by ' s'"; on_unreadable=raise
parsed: 5 h 59 min
